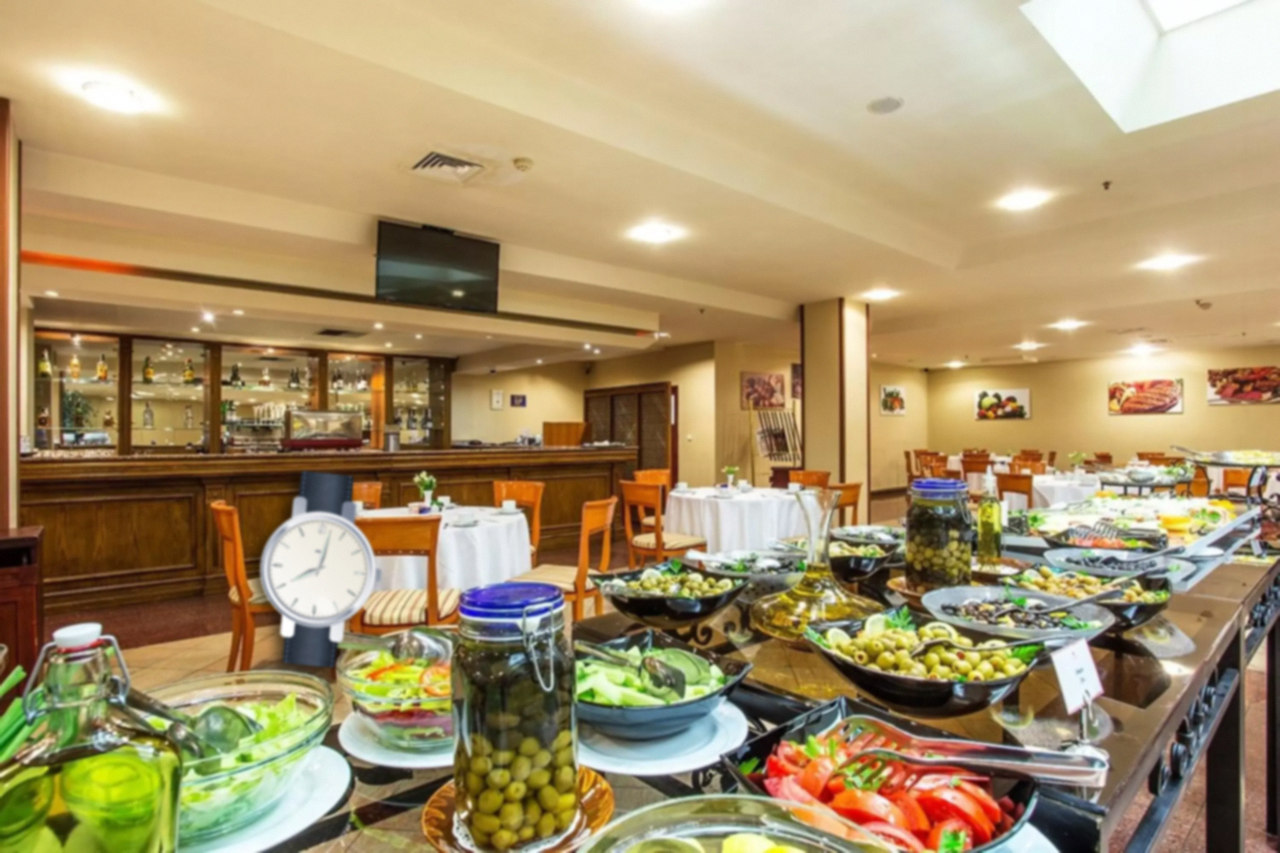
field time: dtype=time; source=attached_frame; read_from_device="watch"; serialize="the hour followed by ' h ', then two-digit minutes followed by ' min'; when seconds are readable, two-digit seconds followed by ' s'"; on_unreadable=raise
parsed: 8 h 02 min
